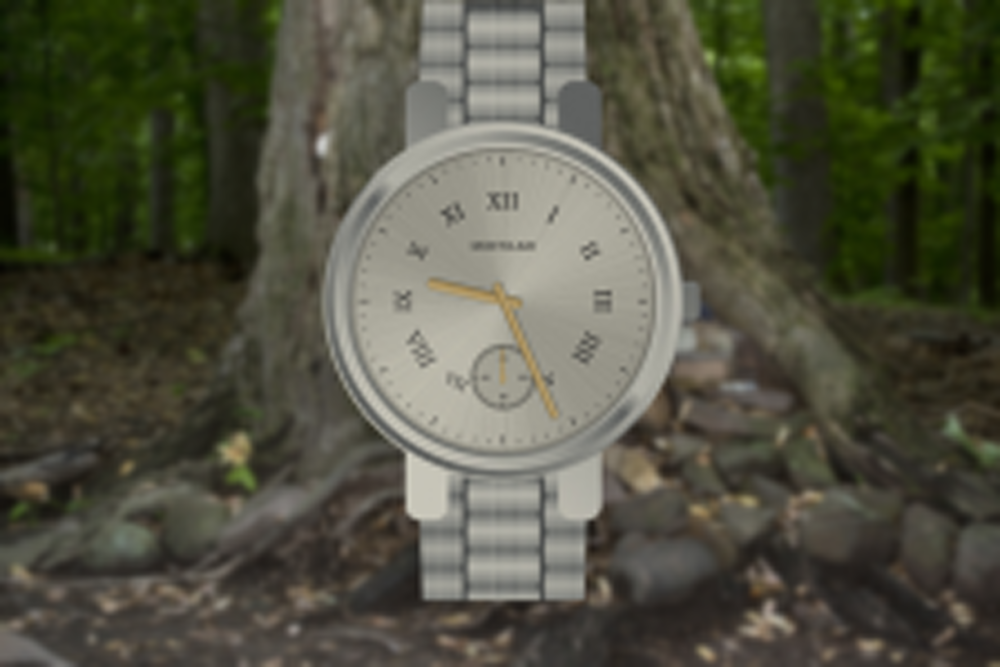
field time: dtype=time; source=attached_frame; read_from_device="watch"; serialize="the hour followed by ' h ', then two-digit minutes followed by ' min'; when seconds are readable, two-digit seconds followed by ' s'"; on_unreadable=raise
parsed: 9 h 26 min
